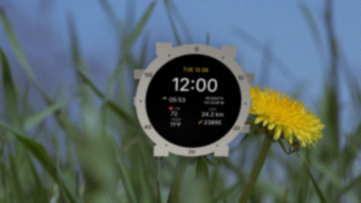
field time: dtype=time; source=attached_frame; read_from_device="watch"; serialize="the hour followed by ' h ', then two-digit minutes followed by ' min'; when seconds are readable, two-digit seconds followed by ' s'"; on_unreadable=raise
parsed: 12 h 00 min
